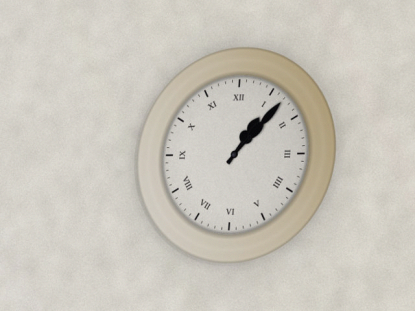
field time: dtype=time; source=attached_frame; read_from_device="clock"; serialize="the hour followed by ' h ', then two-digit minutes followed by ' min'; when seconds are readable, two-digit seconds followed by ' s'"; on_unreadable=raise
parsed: 1 h 07 min
